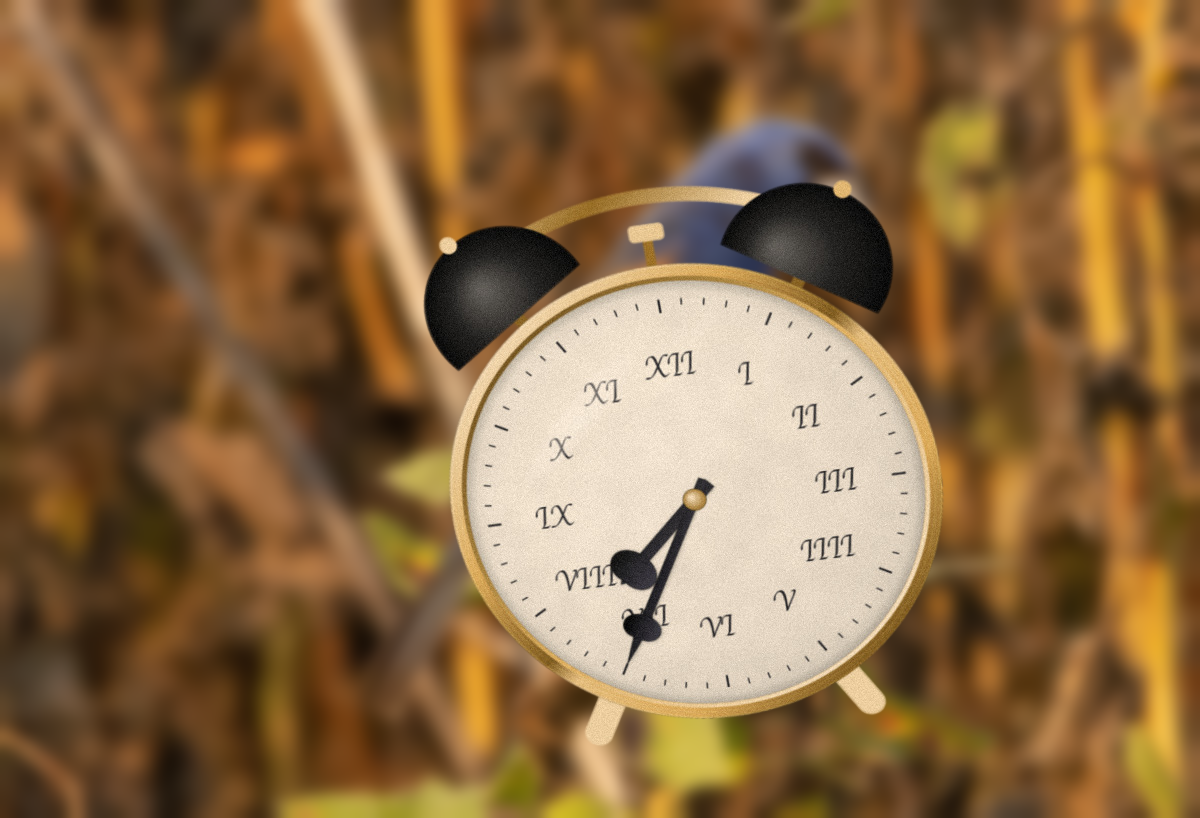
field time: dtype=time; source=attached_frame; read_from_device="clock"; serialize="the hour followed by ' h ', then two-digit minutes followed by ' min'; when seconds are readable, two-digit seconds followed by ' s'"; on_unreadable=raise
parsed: 7 h 35 min
